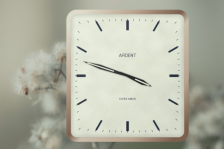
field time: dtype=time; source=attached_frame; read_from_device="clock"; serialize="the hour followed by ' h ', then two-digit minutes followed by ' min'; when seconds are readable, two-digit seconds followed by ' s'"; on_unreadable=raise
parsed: 3 h 48 min
